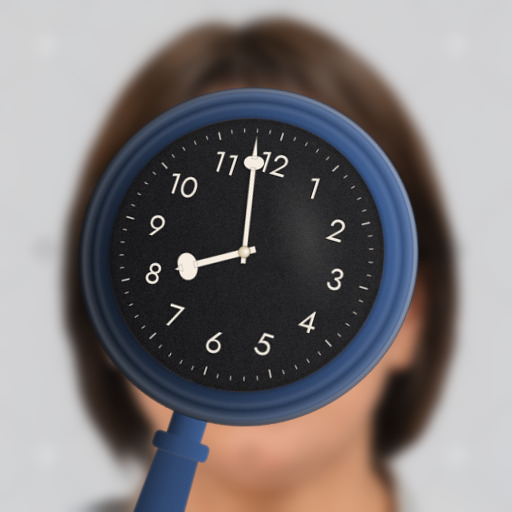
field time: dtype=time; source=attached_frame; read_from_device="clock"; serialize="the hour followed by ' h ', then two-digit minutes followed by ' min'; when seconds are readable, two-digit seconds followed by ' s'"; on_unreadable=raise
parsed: 7 h 58 min
